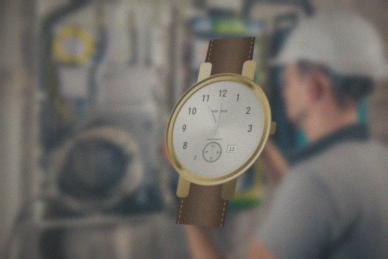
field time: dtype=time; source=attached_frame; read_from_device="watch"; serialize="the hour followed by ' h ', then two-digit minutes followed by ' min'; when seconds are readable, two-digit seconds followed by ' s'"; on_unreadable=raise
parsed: 11 h 00 min
